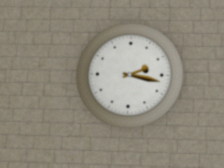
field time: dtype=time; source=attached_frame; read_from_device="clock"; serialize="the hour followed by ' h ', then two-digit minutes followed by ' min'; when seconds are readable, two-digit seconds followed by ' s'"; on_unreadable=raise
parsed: 2 h 17 min
